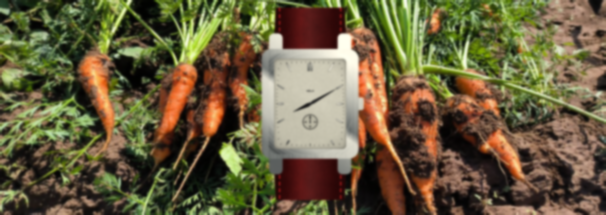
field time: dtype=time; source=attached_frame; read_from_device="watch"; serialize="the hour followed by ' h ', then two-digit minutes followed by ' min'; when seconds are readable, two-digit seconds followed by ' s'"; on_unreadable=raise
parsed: 8 h 10 min
